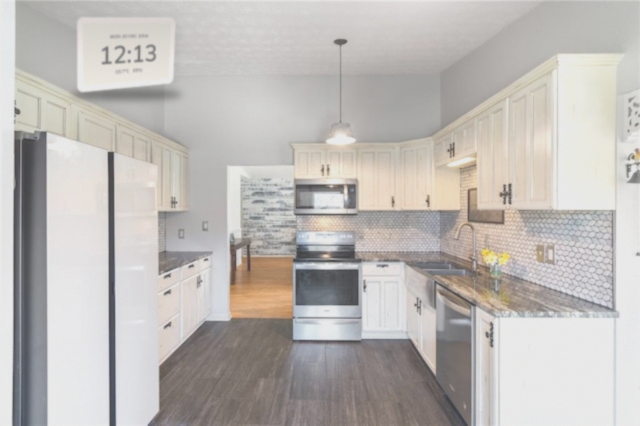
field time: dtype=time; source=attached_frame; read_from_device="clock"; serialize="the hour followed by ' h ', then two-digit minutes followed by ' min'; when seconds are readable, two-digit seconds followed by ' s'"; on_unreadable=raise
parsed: 12 h 13 min
